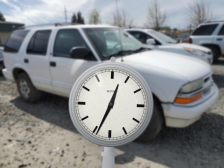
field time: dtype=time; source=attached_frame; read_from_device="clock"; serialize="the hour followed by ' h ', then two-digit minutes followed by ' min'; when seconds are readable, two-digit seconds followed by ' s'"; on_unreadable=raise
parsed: 12 h 34 min
